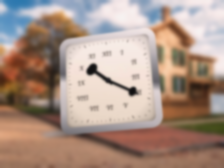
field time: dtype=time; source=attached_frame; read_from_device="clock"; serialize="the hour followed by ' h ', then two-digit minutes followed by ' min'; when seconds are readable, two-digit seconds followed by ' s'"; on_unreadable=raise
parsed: 10 h 20 min
